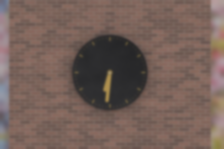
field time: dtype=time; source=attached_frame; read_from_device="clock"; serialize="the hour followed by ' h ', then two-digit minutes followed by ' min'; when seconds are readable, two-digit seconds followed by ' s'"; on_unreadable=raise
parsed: 6 h 31 min
